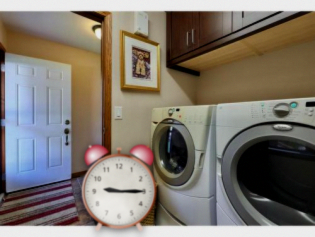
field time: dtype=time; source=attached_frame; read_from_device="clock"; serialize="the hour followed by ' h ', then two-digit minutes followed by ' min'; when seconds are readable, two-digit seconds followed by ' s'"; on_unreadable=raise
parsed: 9 h 15 min
